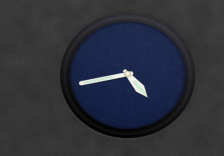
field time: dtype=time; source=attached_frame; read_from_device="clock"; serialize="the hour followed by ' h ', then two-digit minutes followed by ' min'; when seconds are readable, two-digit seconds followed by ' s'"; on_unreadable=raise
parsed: 4 h 43 min
